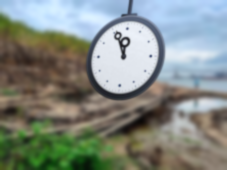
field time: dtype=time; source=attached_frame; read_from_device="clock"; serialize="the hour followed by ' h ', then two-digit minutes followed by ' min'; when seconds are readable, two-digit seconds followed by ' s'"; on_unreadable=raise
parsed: 11 h 56 min
